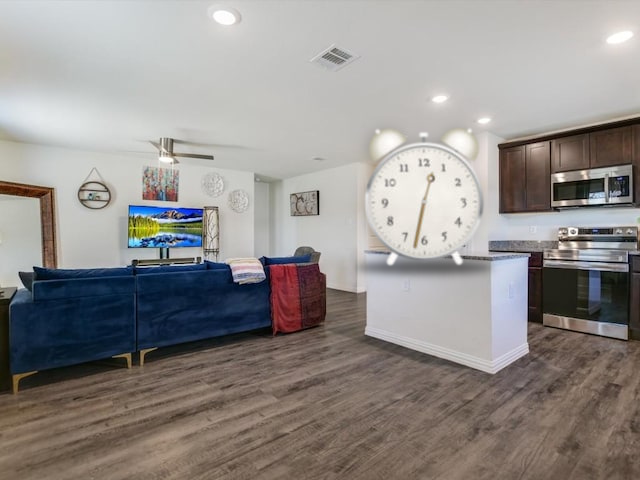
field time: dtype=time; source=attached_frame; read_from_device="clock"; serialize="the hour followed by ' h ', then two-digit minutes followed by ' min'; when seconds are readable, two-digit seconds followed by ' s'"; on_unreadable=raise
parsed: 12 h 32 min
